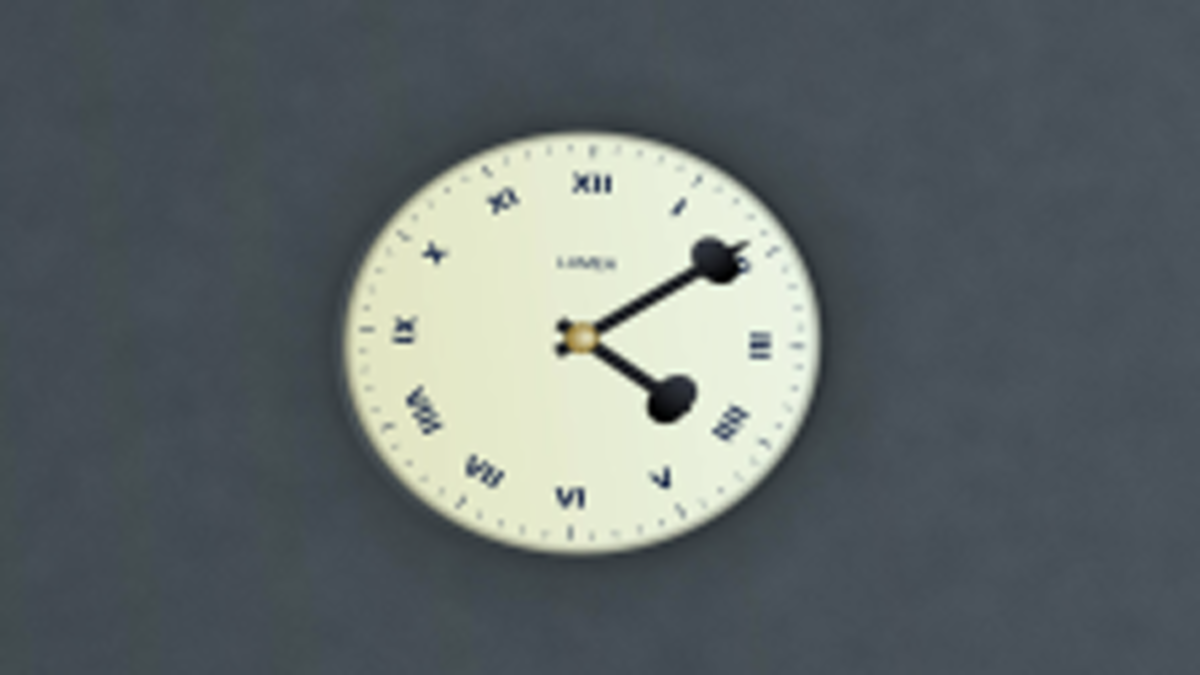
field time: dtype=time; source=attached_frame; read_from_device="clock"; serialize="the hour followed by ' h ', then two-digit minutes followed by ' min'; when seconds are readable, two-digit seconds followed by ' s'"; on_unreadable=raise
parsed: 4 h 09 min
